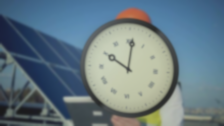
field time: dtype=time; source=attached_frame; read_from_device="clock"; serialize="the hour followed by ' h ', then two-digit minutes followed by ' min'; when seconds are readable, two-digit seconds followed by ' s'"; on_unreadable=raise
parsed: 10 h 01 min
